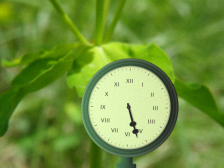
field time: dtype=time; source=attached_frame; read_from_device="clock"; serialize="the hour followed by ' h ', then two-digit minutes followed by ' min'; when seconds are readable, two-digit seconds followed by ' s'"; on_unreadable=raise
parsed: 5 h 27 min
